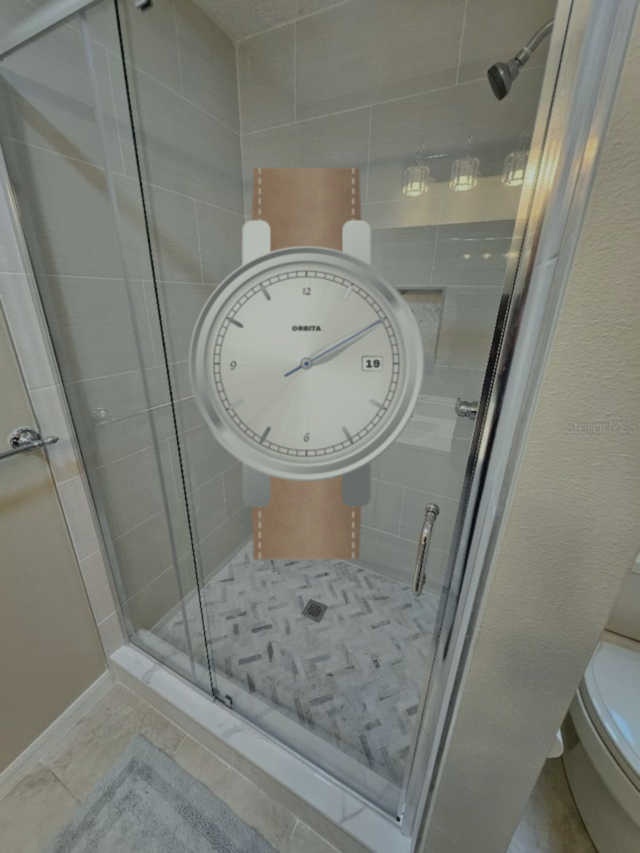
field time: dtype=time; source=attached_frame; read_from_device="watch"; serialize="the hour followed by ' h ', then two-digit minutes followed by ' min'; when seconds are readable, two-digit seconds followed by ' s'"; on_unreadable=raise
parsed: 2 h 10 min 10 s
